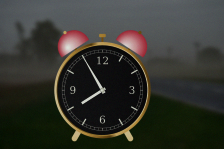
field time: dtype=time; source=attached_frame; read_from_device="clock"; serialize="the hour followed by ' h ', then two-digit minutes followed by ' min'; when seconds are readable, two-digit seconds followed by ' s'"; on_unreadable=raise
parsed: 7 h 55 min
